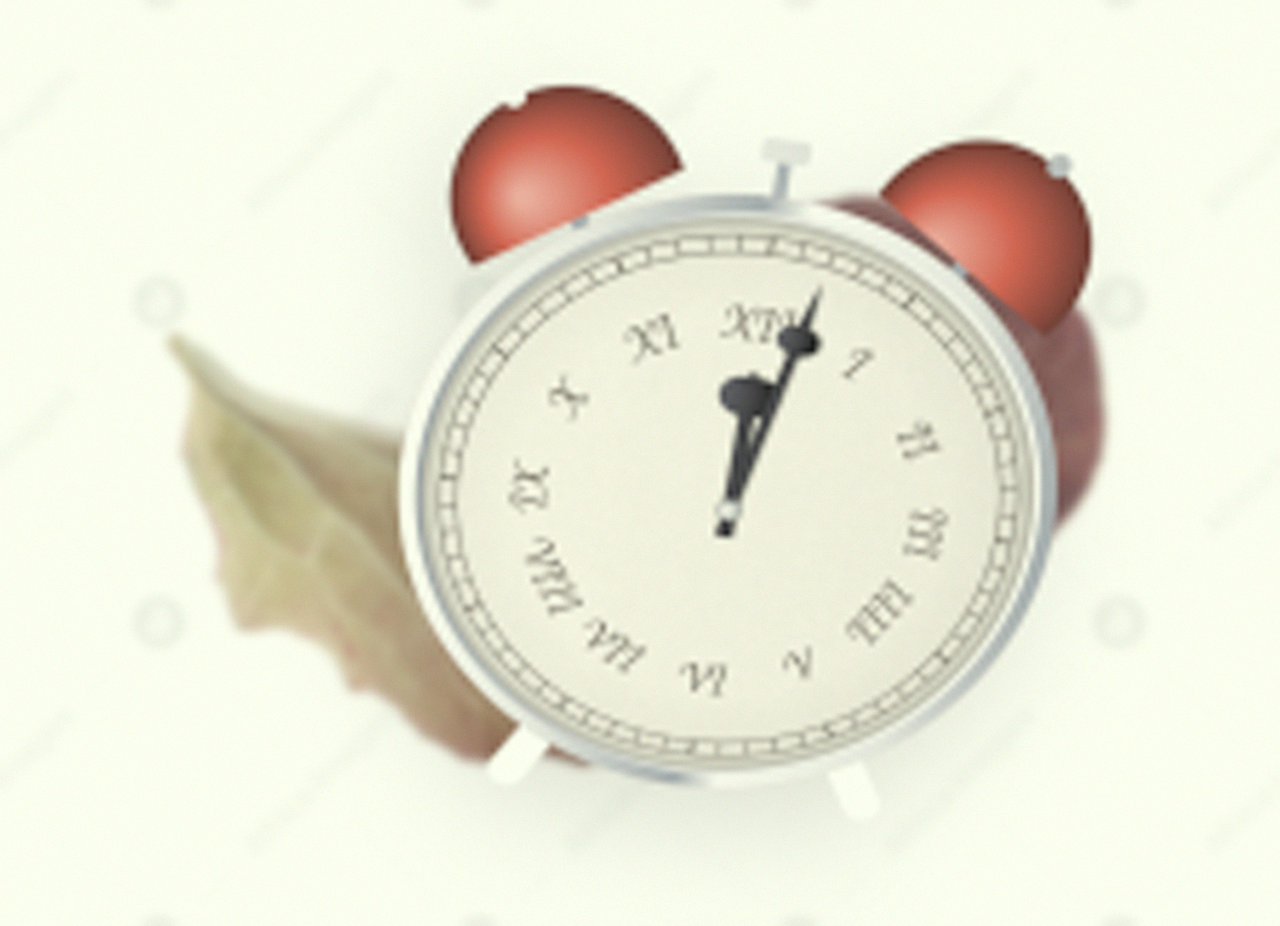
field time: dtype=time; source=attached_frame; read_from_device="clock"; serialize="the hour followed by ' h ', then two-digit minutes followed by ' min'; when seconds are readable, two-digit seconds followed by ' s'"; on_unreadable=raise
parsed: 12 h 02 min
